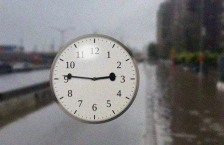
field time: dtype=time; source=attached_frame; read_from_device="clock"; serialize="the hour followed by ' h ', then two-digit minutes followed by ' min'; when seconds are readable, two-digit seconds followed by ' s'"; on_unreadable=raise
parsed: 2 h 46 min
